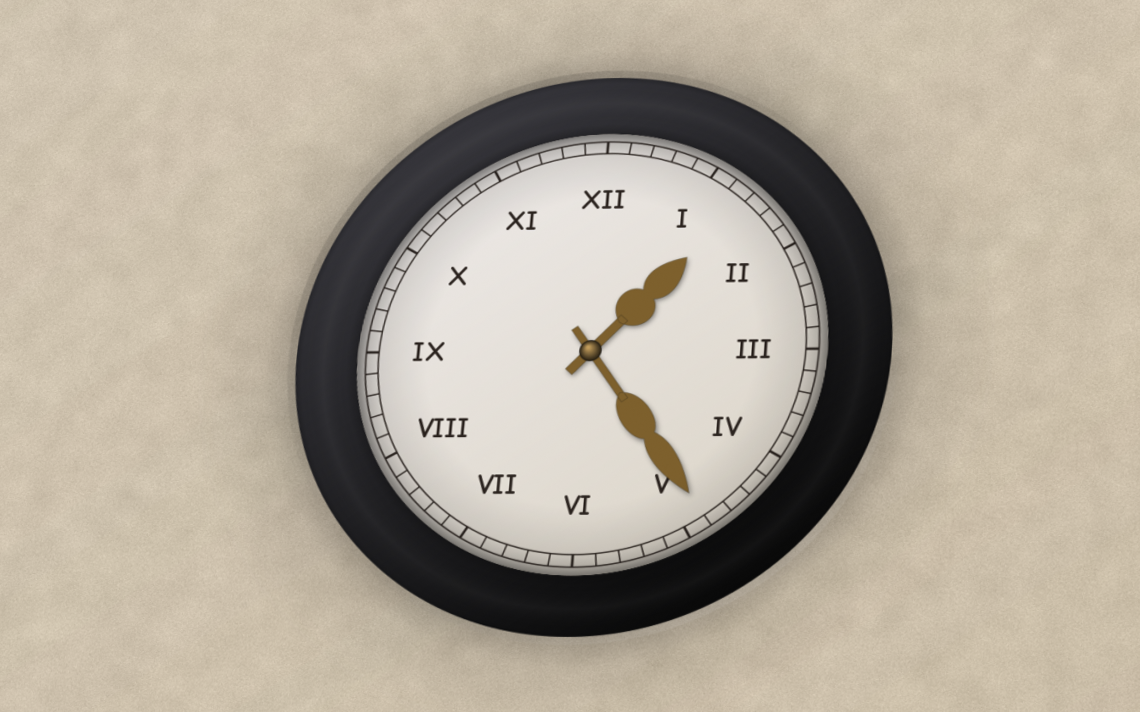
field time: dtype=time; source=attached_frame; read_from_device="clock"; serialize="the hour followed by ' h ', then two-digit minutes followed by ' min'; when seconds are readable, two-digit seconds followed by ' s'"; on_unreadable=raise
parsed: 1 h 24 min
